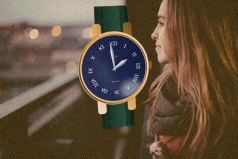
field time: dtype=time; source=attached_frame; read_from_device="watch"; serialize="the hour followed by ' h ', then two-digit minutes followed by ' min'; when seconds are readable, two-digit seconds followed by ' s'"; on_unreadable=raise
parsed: 1 h 59 min
